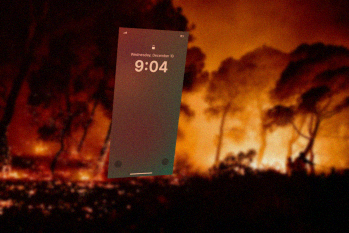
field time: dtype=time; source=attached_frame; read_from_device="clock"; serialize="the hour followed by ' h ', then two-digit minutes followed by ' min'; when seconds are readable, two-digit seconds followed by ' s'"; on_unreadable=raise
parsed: 9 h 04 min
